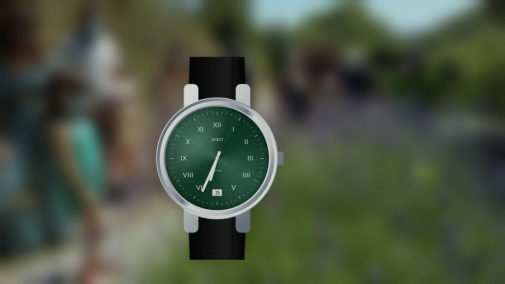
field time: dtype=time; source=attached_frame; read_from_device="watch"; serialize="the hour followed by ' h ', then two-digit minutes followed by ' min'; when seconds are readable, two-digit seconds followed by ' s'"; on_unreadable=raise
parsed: 6 h 34 min
